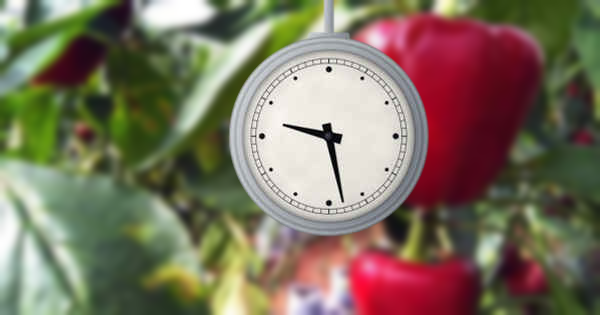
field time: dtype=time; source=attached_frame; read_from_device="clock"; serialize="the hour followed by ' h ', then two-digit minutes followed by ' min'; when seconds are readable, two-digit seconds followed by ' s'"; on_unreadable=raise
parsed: 9 h 28 min
